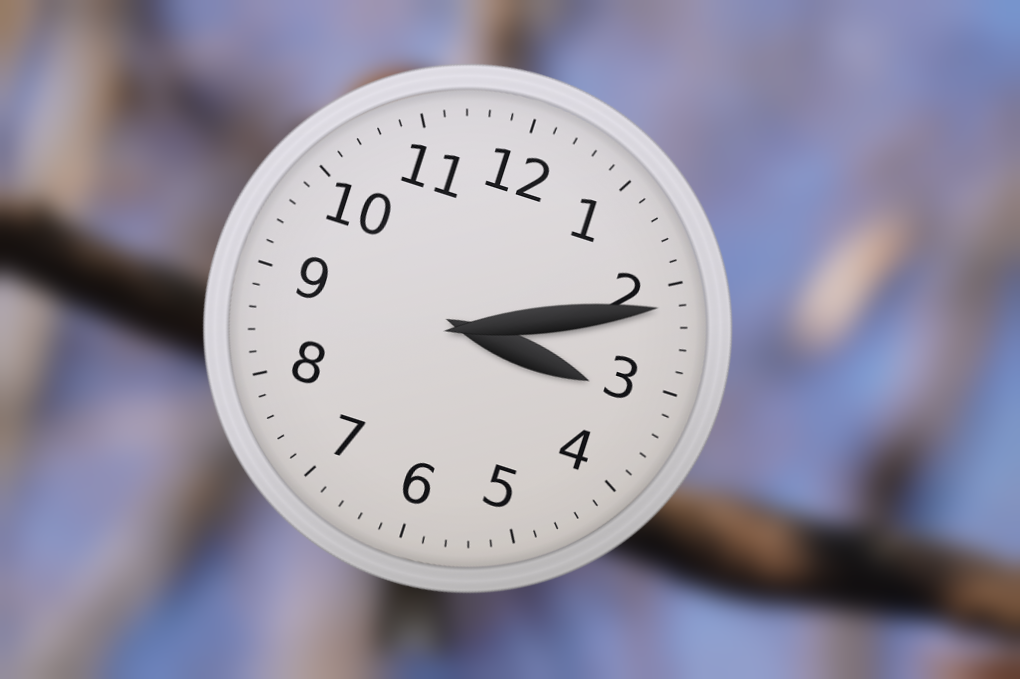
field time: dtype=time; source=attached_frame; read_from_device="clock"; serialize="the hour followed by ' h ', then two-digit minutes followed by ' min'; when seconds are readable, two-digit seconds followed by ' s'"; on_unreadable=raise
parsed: 3 h 11 min
